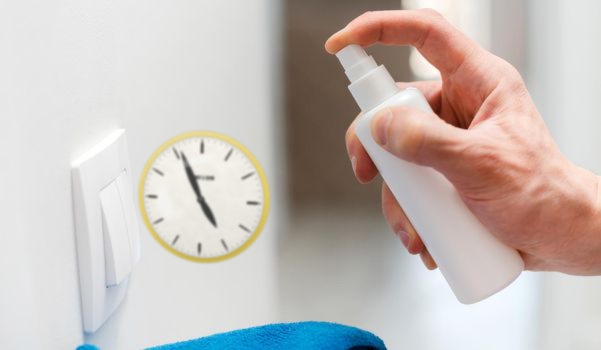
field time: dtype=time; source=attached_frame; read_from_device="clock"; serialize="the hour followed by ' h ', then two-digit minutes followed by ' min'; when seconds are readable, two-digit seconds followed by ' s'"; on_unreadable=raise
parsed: 4 h 56 min
